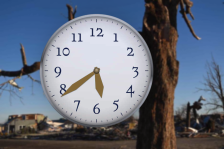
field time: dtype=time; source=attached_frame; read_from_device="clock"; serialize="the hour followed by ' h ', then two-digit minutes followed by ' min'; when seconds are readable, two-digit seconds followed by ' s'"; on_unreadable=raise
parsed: 5 h 39 min
